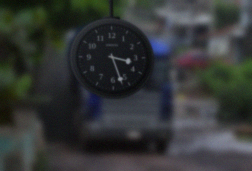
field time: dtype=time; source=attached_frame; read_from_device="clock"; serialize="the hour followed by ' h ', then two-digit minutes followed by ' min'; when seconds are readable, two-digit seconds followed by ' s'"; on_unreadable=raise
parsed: 3 h 27 min
